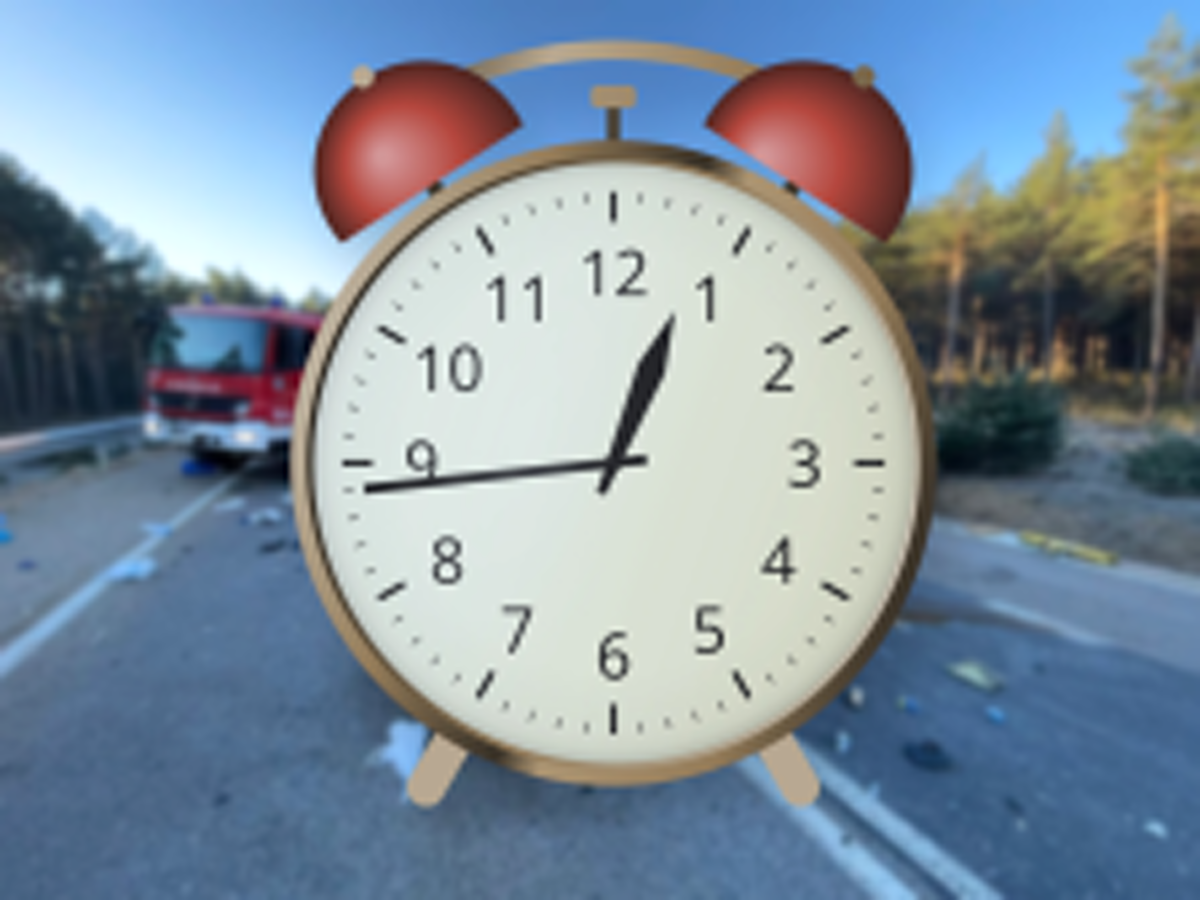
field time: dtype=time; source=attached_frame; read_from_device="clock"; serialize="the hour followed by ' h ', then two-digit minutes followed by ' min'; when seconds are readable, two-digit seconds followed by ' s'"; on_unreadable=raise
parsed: 12 h 44 min
